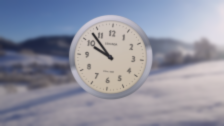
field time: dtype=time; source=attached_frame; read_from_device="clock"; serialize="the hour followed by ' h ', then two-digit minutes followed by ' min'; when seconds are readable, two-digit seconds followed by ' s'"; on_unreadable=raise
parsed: 9 h 53 min
